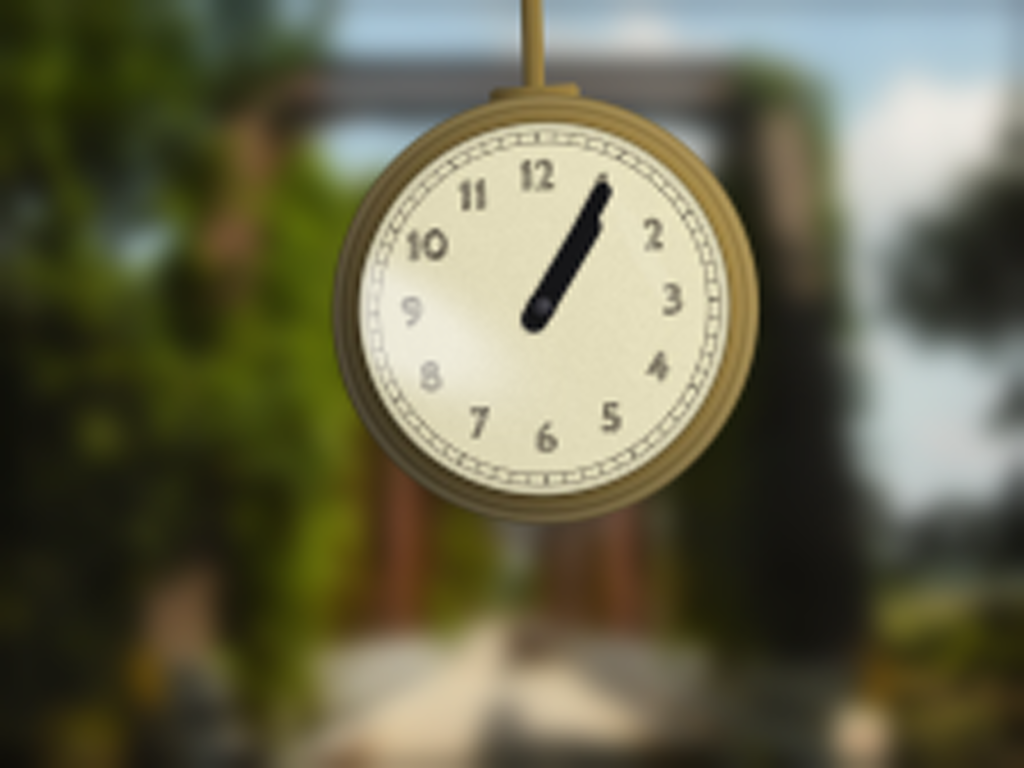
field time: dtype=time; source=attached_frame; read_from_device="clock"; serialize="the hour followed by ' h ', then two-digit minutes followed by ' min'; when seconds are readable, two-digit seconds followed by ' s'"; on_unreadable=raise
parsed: 1 h 05 min
